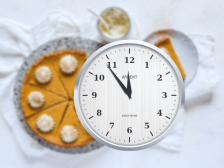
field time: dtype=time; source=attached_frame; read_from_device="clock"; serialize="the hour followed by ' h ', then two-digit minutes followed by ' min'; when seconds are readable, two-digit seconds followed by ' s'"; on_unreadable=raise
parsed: 11 h 54 min
